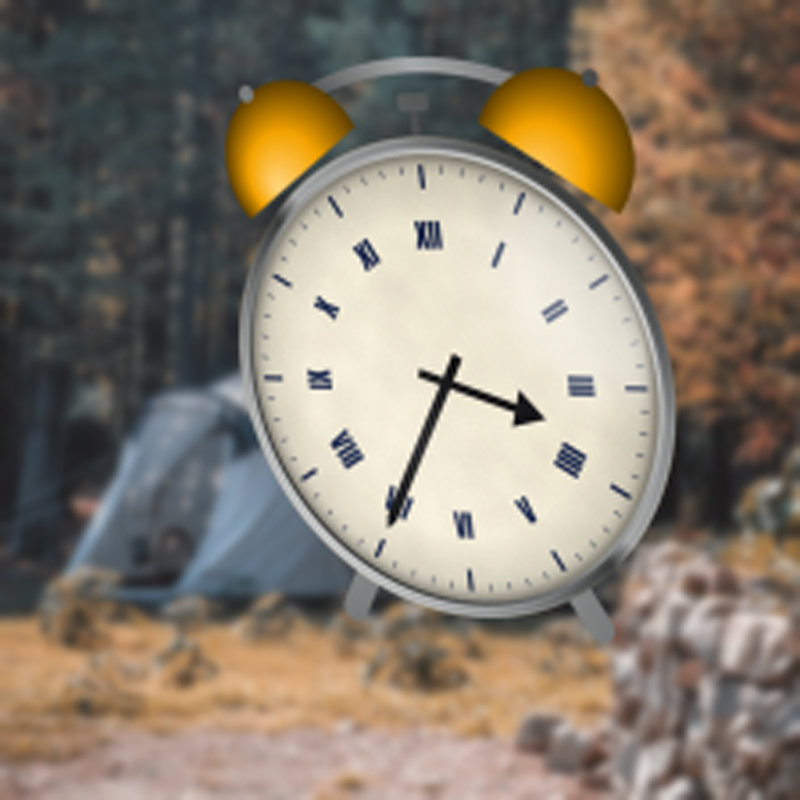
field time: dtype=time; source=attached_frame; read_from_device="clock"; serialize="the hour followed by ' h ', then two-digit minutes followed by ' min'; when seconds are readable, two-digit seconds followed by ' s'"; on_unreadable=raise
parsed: 3 h 35 min
